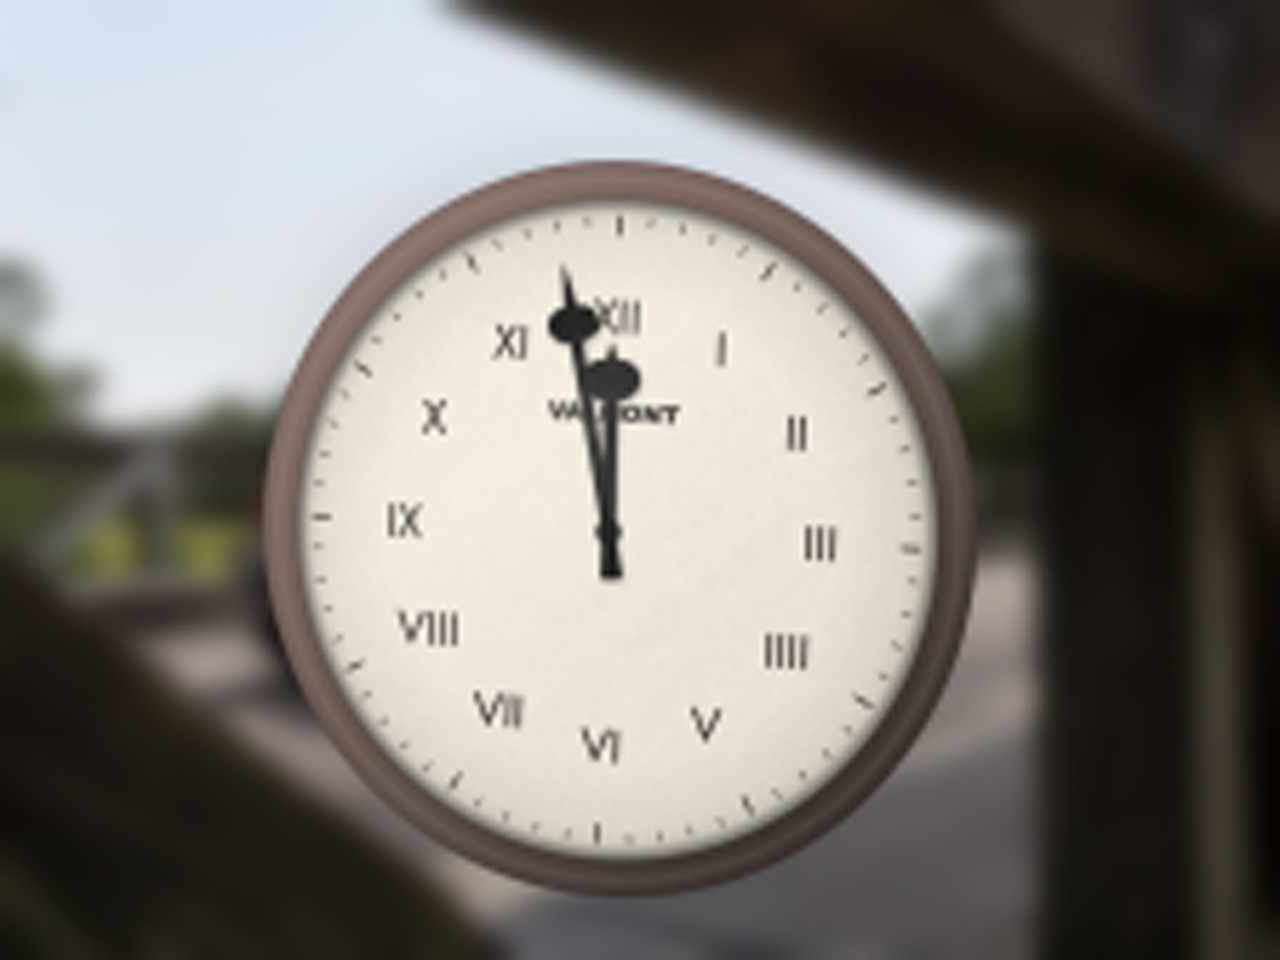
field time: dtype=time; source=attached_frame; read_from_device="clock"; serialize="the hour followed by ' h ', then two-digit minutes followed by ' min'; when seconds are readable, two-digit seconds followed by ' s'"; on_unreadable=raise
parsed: 11 h 58 min
